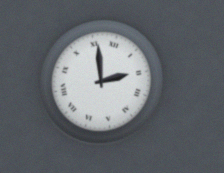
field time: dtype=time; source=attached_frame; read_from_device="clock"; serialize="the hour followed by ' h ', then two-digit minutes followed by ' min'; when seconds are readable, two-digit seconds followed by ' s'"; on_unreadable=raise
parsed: 1 h 56 min
